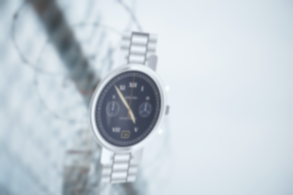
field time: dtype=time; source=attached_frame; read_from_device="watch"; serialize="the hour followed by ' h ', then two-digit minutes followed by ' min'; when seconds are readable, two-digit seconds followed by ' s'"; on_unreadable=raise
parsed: 4 h 53 min
